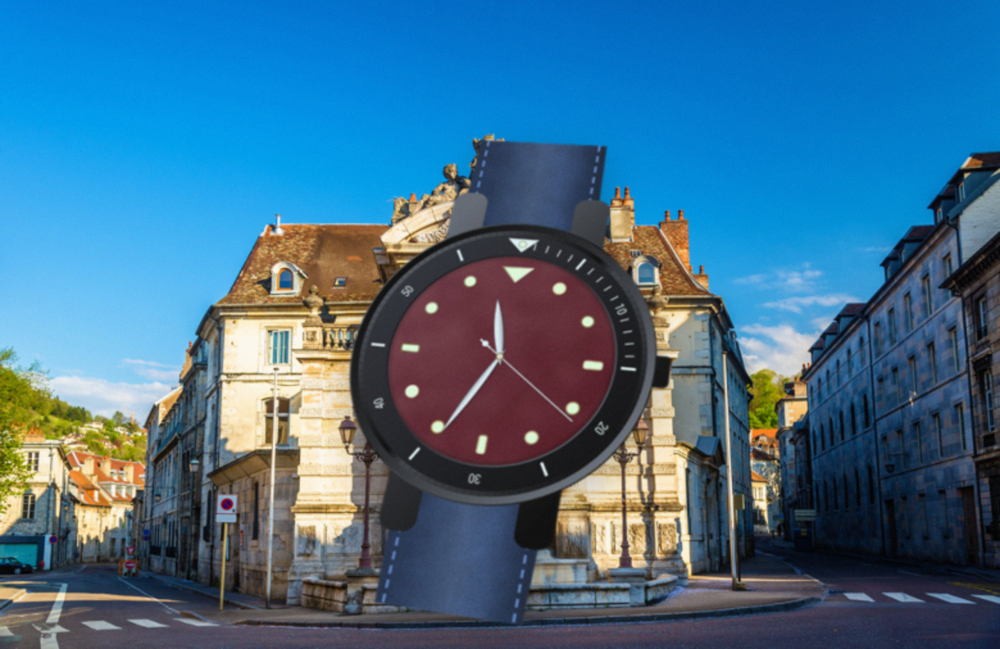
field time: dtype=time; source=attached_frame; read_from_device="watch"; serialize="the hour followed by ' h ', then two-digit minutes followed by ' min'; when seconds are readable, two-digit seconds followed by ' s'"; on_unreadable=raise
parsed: 11 h 34 min 21 s
